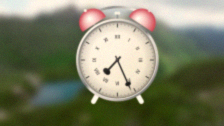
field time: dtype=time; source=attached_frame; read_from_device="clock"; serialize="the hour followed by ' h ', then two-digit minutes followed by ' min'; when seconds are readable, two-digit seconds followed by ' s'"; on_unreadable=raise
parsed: 7 h 26 min
